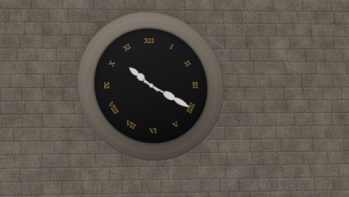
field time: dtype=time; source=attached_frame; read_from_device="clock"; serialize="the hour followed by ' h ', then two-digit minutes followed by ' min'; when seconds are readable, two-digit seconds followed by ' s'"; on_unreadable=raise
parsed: 10 h 20 min
